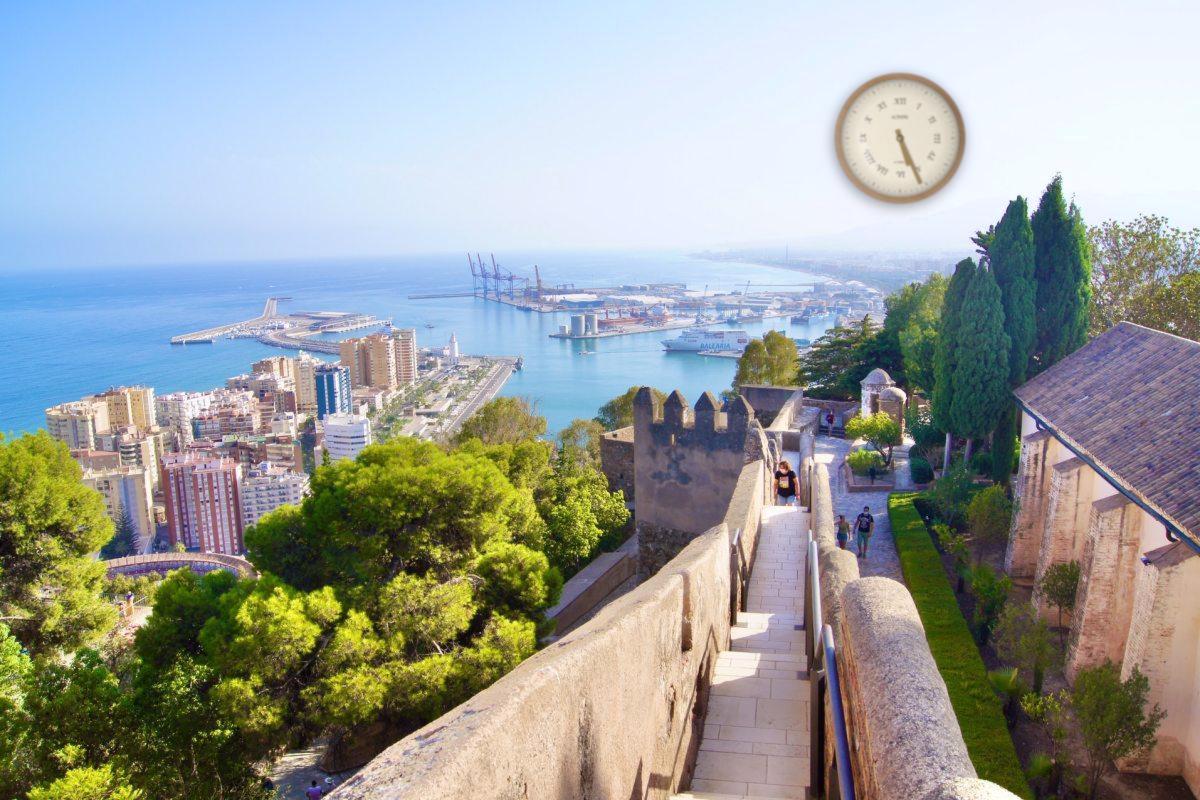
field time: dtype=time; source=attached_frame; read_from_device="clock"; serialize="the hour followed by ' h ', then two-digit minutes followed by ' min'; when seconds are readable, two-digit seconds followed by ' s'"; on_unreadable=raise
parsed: 5 h 26 min
